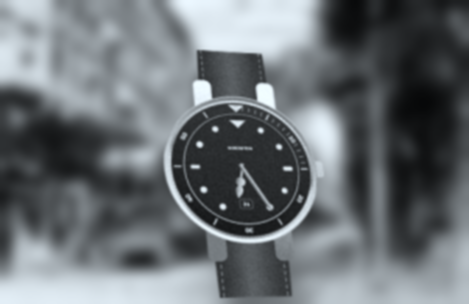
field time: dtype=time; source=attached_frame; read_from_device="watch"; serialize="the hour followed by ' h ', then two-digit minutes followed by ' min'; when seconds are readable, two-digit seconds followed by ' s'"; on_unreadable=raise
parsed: 6 h 25 min
